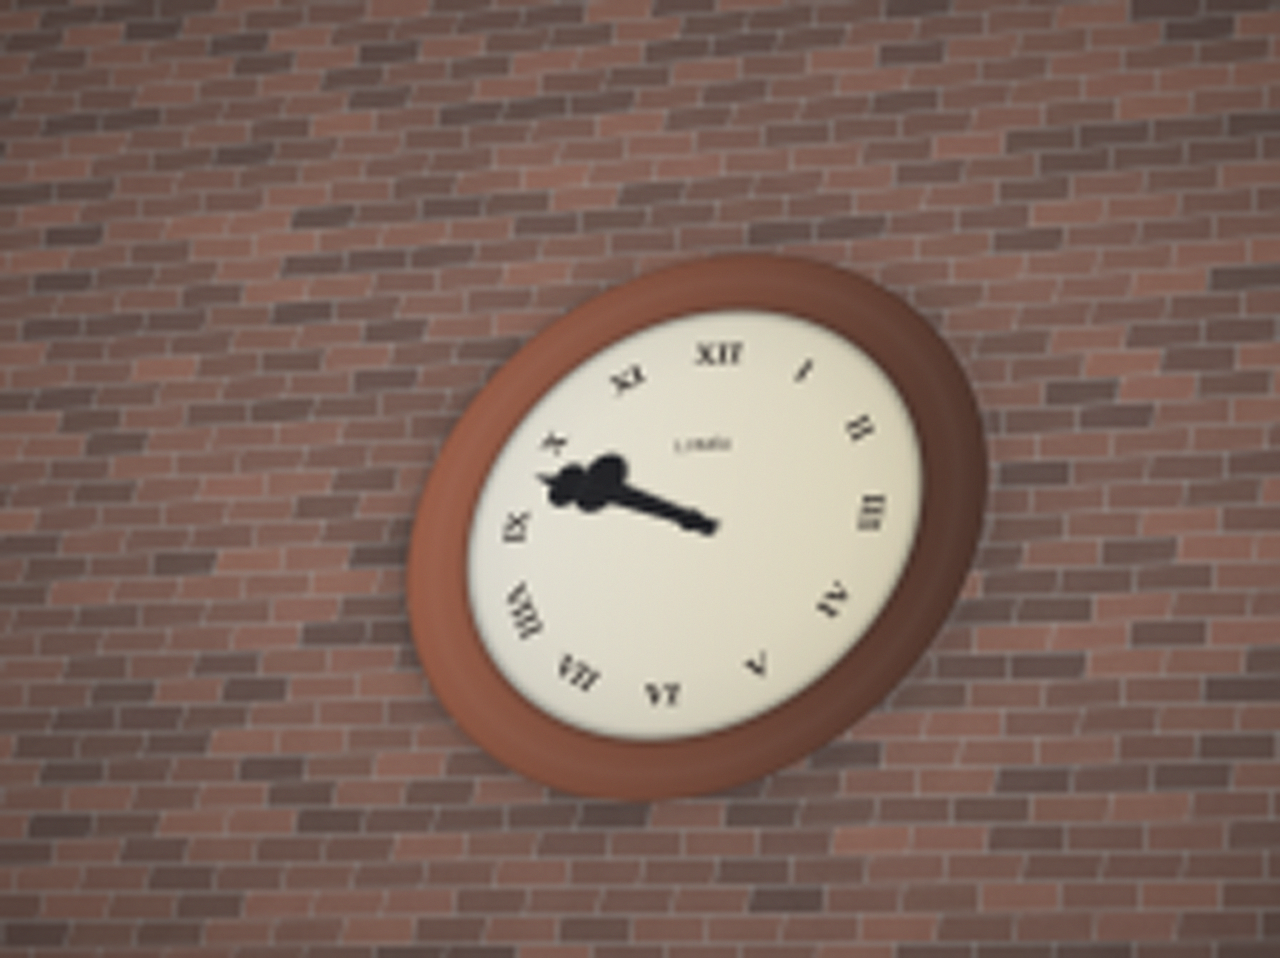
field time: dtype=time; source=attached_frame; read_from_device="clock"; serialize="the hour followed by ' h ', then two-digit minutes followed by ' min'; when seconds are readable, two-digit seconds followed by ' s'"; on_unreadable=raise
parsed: 9 h 48 min
